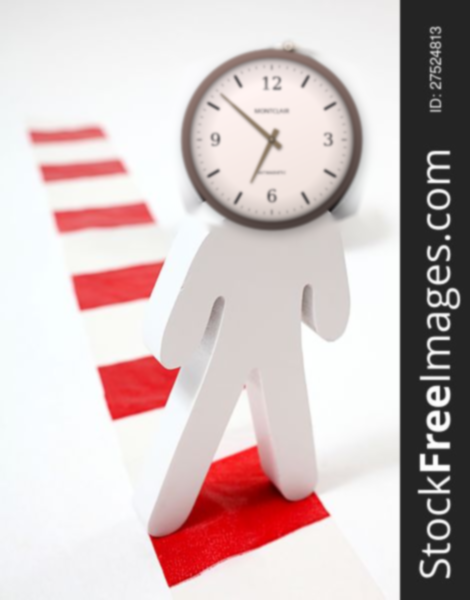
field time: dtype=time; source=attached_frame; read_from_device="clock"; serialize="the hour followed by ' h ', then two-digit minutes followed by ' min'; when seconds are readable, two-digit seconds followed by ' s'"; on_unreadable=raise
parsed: 6 h 52 min
